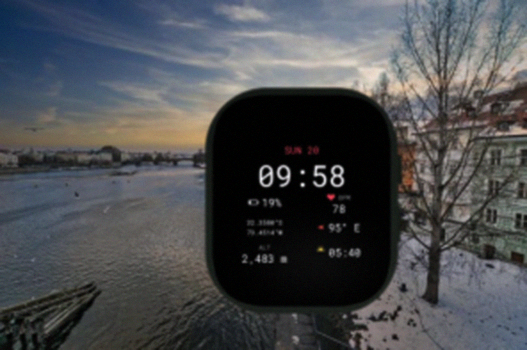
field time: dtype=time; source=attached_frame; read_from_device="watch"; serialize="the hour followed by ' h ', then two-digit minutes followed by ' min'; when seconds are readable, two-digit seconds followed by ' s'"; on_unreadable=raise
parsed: 9 h 58 min
